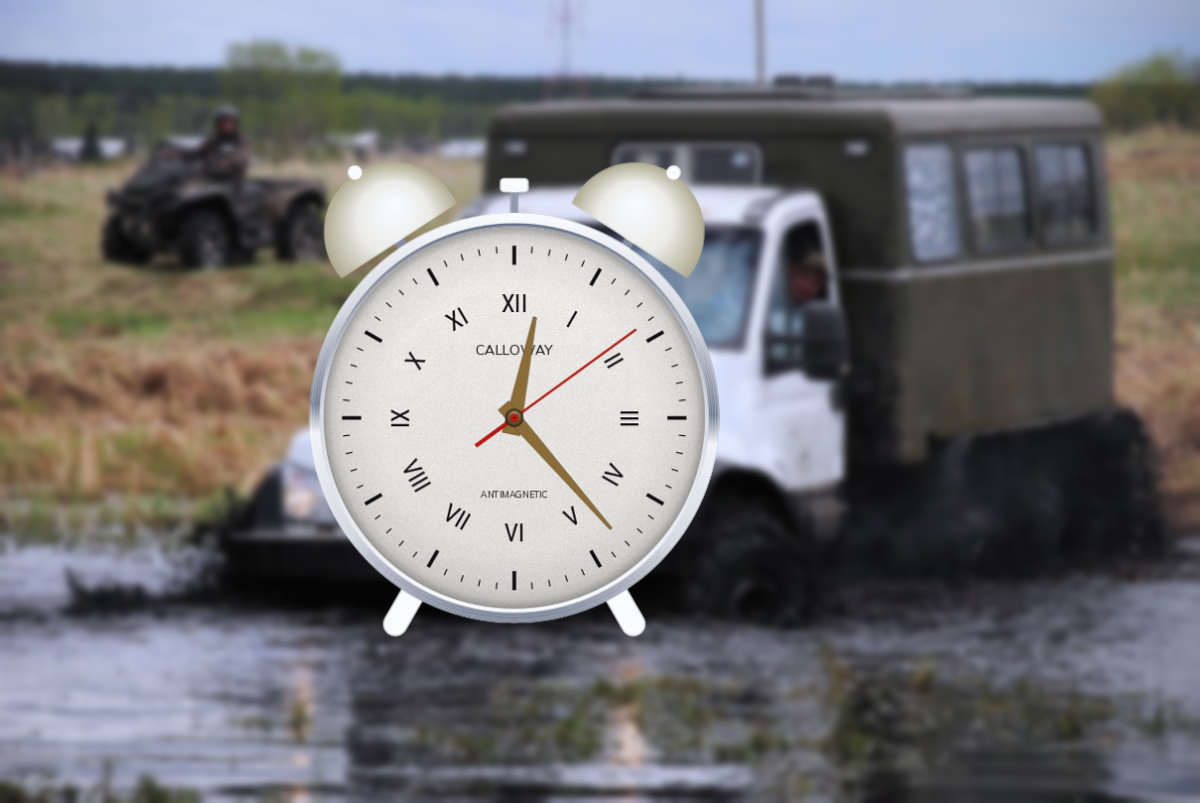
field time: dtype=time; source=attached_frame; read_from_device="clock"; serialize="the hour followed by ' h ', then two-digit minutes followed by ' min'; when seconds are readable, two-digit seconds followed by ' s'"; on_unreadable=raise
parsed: 12 h 23 min 09 s
